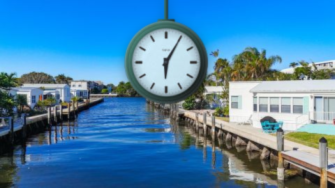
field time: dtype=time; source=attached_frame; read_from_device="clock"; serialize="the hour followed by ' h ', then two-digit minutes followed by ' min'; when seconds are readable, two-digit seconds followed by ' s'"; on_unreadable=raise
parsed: 6 h 05 min
